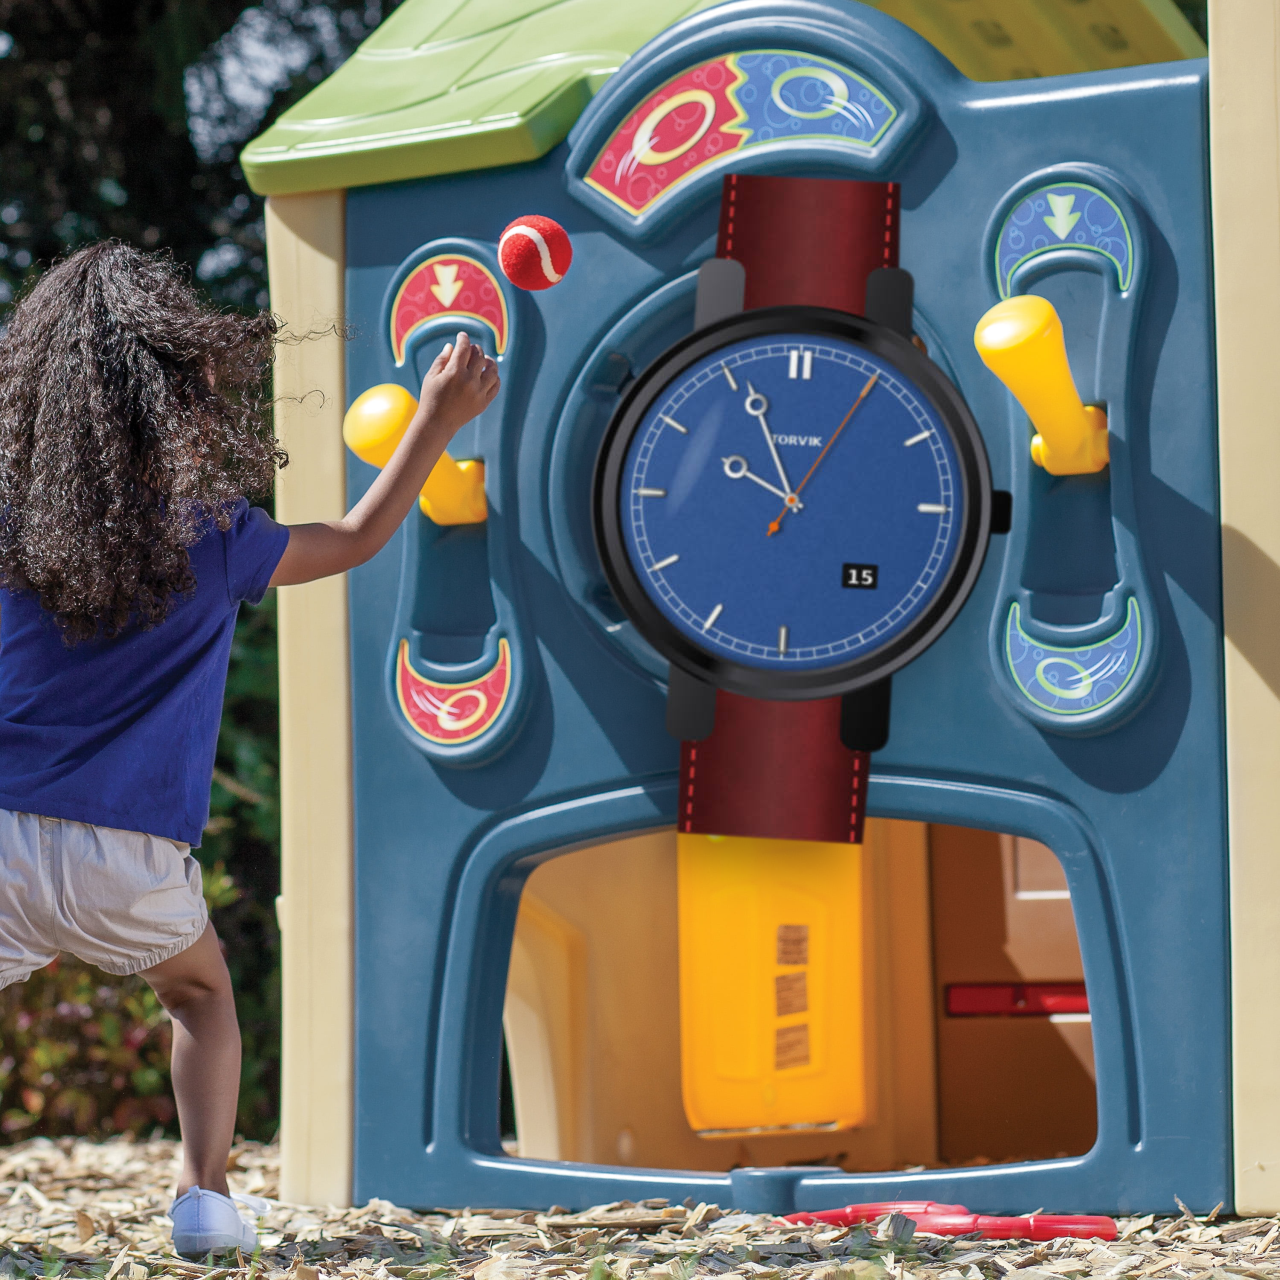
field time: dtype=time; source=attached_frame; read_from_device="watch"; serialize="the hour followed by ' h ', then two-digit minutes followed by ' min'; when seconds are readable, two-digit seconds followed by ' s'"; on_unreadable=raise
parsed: 9 h 56 min 05 s
